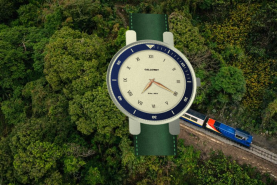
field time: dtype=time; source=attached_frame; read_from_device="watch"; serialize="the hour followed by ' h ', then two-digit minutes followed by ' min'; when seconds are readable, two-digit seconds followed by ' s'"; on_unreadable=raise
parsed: 7 h 20 min
